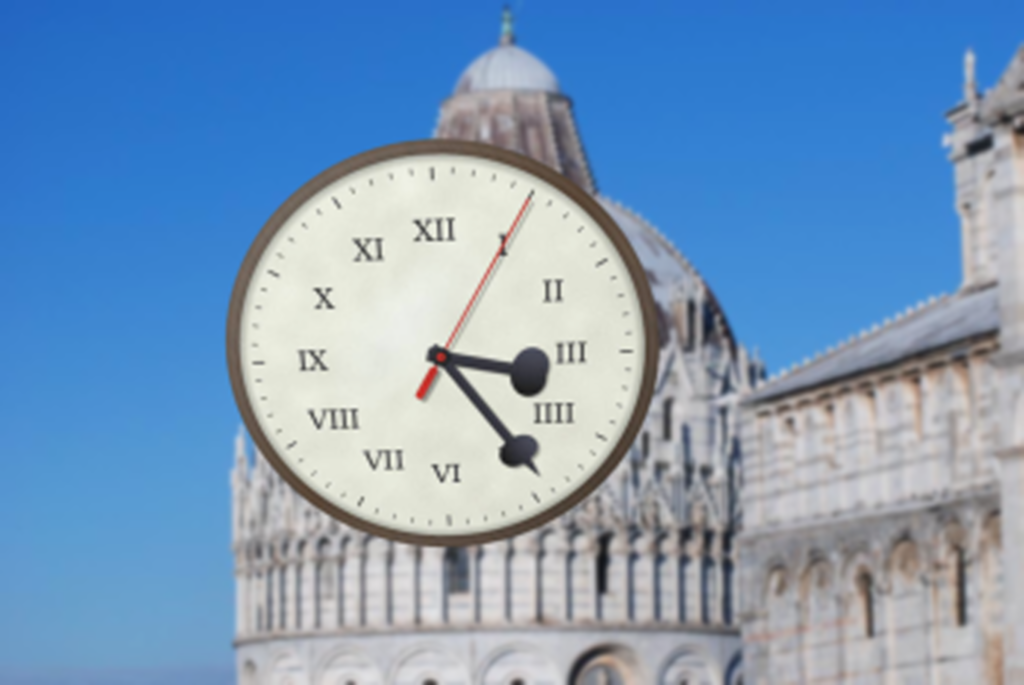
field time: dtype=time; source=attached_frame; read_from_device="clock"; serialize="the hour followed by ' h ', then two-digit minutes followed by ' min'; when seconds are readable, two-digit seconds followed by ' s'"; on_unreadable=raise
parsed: 3 h 24 min 05 s
